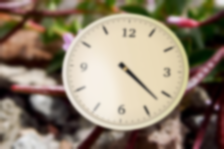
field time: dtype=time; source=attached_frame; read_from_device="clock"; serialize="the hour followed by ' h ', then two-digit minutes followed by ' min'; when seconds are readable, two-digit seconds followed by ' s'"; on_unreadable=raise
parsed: 4 h 22 min
